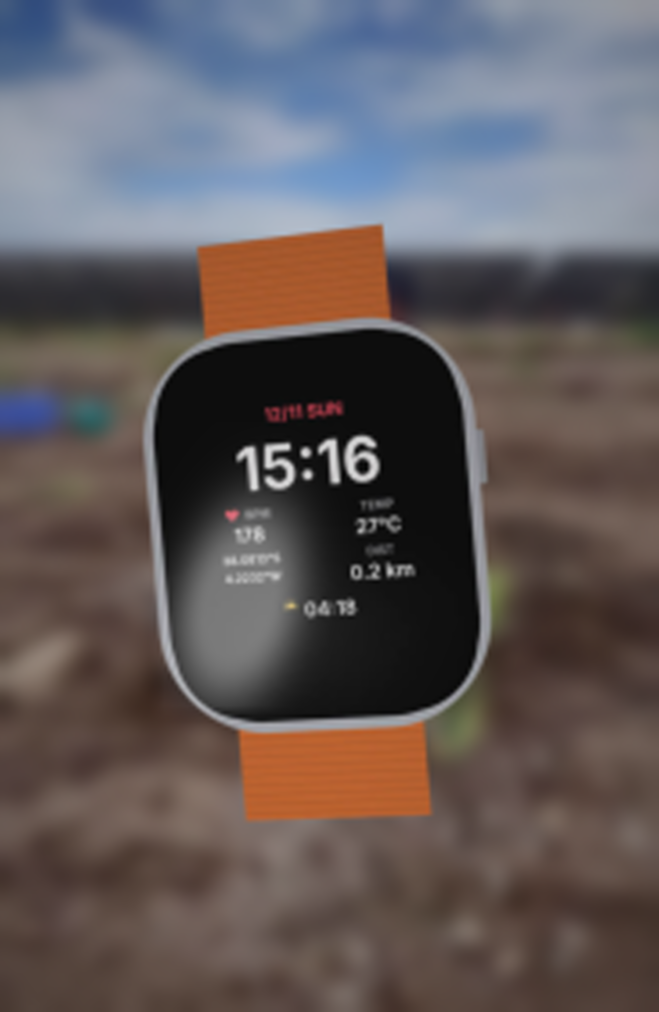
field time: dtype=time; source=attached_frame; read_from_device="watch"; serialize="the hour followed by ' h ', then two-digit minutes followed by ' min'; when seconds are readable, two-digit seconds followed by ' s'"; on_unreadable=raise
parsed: 15 h 16 min
